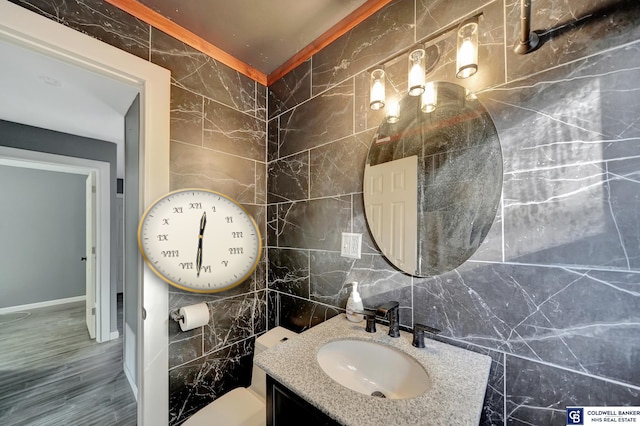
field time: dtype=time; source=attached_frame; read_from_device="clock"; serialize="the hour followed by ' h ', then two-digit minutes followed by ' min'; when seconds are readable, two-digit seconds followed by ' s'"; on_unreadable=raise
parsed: 12 h 32 min
